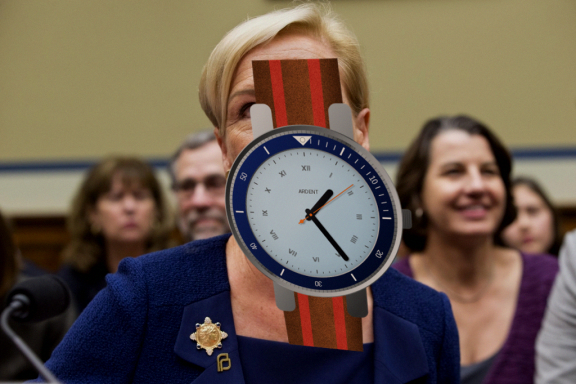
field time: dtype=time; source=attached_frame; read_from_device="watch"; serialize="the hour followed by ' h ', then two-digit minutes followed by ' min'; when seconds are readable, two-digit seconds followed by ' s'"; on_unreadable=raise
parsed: 1 h 24 min 09 s
